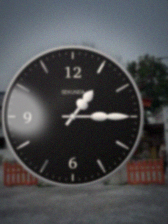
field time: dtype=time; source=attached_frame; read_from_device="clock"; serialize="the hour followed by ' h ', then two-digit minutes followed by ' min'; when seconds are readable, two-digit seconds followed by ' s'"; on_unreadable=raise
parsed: 1 h 15 min
